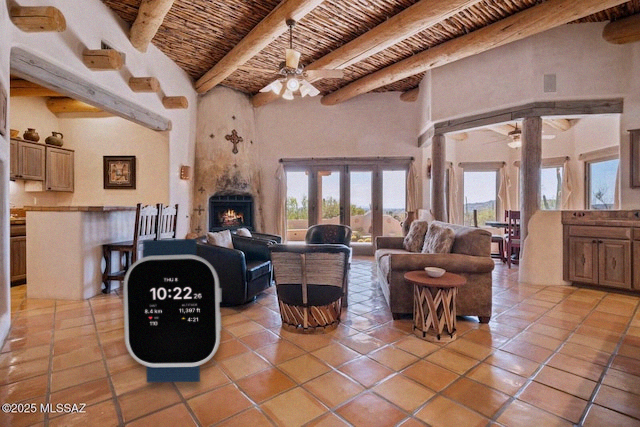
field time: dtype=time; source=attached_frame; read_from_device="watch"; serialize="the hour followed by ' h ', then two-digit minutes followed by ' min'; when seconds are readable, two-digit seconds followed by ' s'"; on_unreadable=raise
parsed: 10 h 22 min
